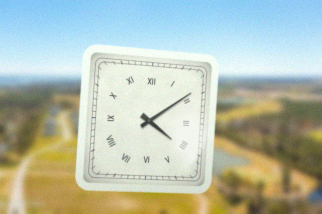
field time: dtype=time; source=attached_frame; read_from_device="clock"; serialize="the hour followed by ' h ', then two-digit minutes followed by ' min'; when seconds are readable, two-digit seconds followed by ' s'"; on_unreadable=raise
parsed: 4 h 09 min
